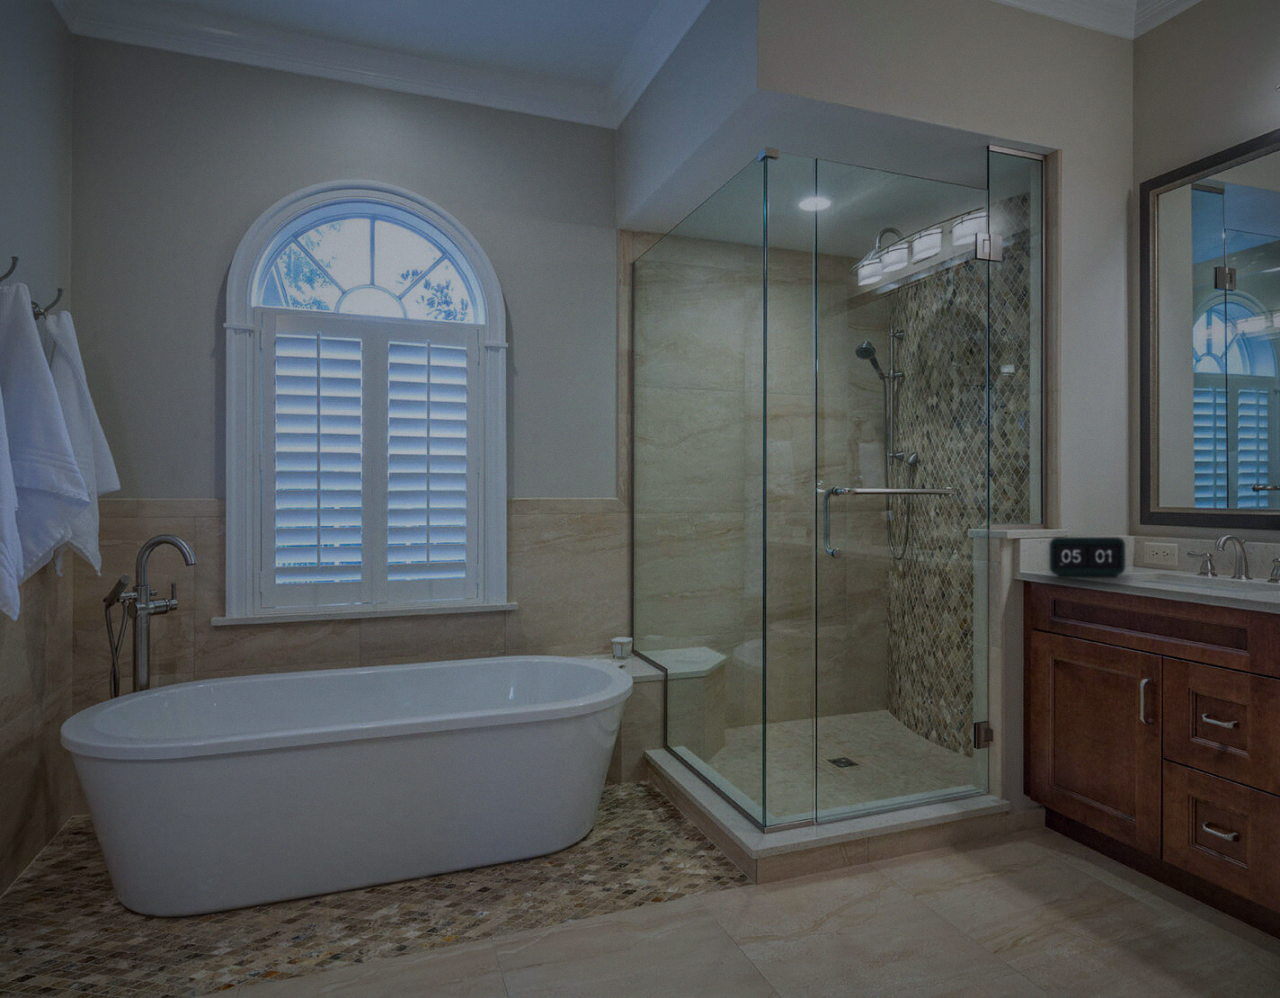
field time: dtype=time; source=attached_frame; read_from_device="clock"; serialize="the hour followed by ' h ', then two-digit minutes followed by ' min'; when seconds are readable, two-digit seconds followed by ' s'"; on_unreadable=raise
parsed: 5 h 01 min
